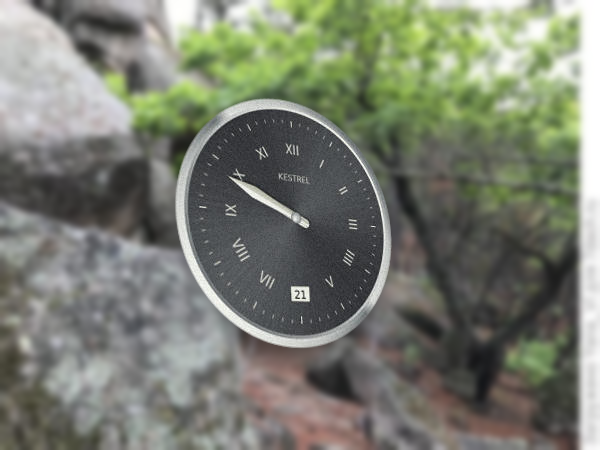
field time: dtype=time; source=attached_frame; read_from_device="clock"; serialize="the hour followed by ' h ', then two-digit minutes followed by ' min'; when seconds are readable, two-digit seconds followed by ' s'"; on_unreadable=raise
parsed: 9 h 49 min
